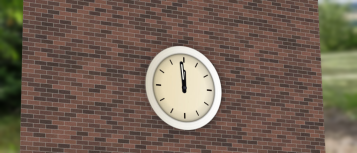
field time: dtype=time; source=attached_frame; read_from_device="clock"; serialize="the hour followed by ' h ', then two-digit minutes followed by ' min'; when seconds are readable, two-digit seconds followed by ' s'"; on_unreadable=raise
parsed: 11 h 59 min
